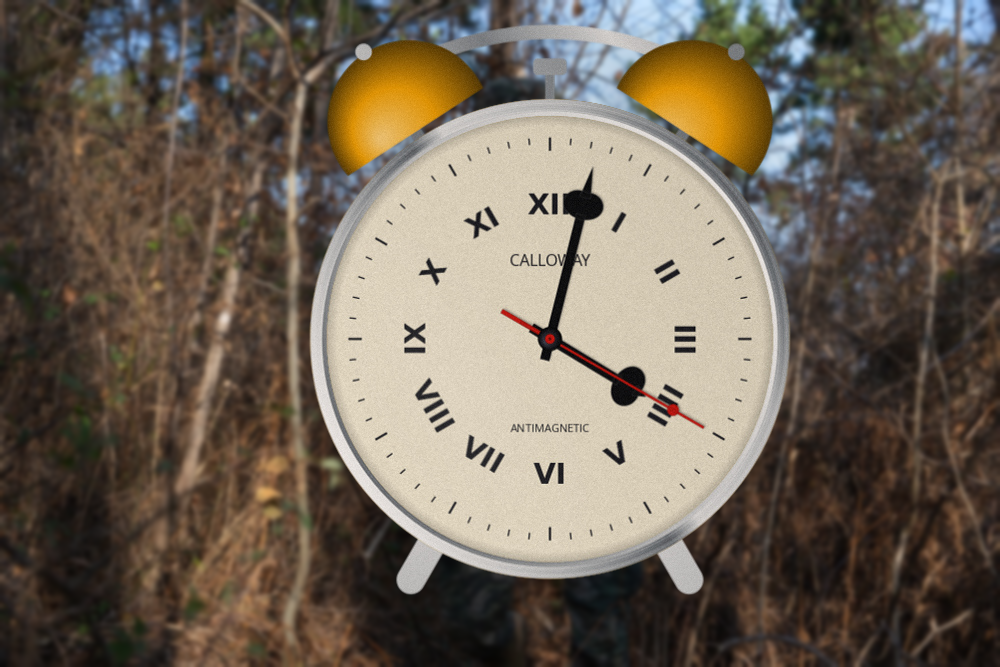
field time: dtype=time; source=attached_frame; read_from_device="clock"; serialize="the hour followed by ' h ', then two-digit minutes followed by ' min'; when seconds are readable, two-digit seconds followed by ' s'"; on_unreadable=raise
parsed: 4 h 02 min 20 s
